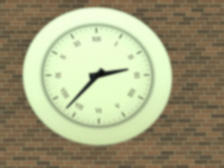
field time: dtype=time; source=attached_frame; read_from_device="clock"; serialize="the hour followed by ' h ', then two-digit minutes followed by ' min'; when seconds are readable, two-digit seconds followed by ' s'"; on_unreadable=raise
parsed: 2 h 37 min
